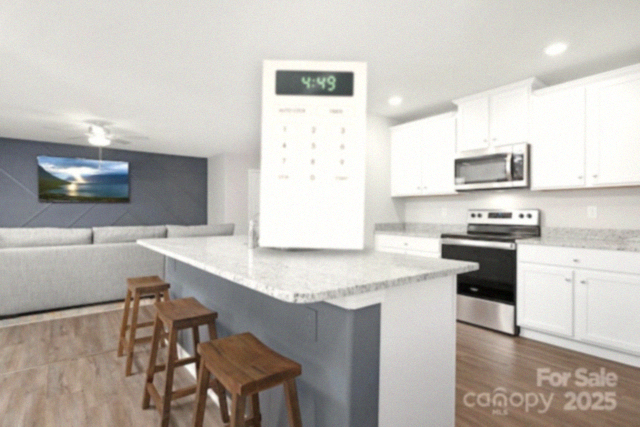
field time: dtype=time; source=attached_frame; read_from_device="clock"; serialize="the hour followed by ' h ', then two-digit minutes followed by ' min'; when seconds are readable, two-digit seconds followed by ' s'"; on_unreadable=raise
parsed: 4 h 49 min
